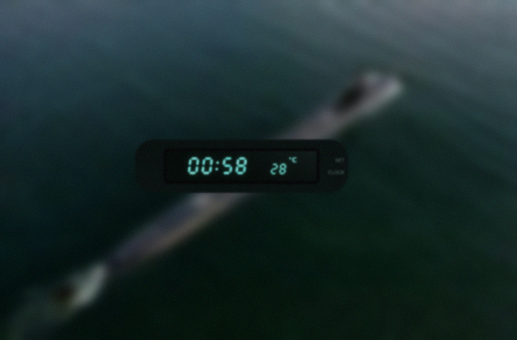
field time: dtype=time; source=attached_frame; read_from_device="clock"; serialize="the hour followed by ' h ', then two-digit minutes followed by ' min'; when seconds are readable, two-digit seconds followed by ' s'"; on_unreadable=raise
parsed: 0 h 58 min
